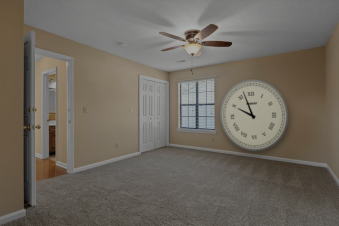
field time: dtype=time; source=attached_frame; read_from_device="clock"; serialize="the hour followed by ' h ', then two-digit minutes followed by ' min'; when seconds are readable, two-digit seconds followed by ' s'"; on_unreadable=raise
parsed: 9 h 57 min
